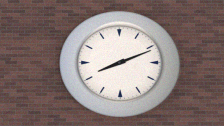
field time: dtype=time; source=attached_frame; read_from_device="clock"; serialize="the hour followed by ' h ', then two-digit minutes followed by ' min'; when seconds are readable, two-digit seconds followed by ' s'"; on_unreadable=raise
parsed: 8 h 11 min
